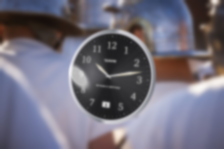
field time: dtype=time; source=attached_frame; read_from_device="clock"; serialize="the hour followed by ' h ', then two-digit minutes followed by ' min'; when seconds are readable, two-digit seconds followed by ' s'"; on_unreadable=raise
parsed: 10 h 13 min
